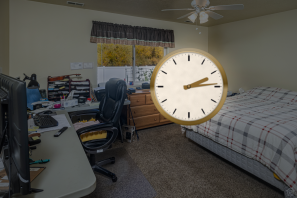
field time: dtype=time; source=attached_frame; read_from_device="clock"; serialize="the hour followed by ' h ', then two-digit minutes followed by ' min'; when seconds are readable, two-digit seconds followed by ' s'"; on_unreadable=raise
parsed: 2 h 14 min
